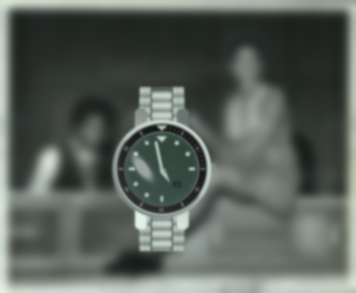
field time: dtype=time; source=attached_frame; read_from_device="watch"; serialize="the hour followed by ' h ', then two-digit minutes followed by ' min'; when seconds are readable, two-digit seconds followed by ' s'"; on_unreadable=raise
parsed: 4 h 58 min
